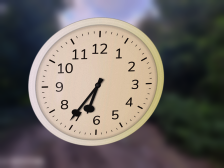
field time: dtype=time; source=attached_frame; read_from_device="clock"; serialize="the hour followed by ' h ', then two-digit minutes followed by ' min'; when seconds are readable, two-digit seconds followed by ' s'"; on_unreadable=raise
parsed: 6 h 36 min
